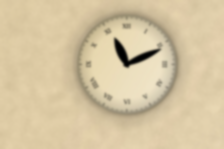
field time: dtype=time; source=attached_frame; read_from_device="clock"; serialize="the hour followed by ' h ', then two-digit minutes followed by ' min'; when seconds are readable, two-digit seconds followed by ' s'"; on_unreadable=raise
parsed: 11 h 11 min
